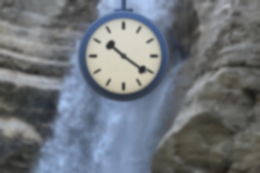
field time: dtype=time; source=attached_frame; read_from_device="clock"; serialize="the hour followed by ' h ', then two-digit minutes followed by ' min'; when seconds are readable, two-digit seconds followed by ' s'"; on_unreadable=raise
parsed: 10 h 21 min
